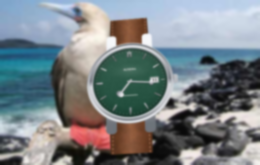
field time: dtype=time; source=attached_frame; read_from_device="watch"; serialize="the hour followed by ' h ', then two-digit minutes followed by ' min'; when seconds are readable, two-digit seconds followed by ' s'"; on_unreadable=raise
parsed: 7 h 16 min
